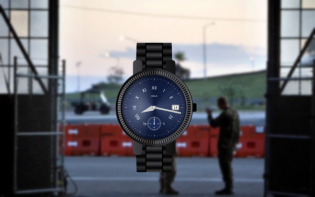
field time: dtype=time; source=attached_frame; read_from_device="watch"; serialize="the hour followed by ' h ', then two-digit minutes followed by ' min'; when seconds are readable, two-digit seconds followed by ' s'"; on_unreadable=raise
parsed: 8 h 17 min
